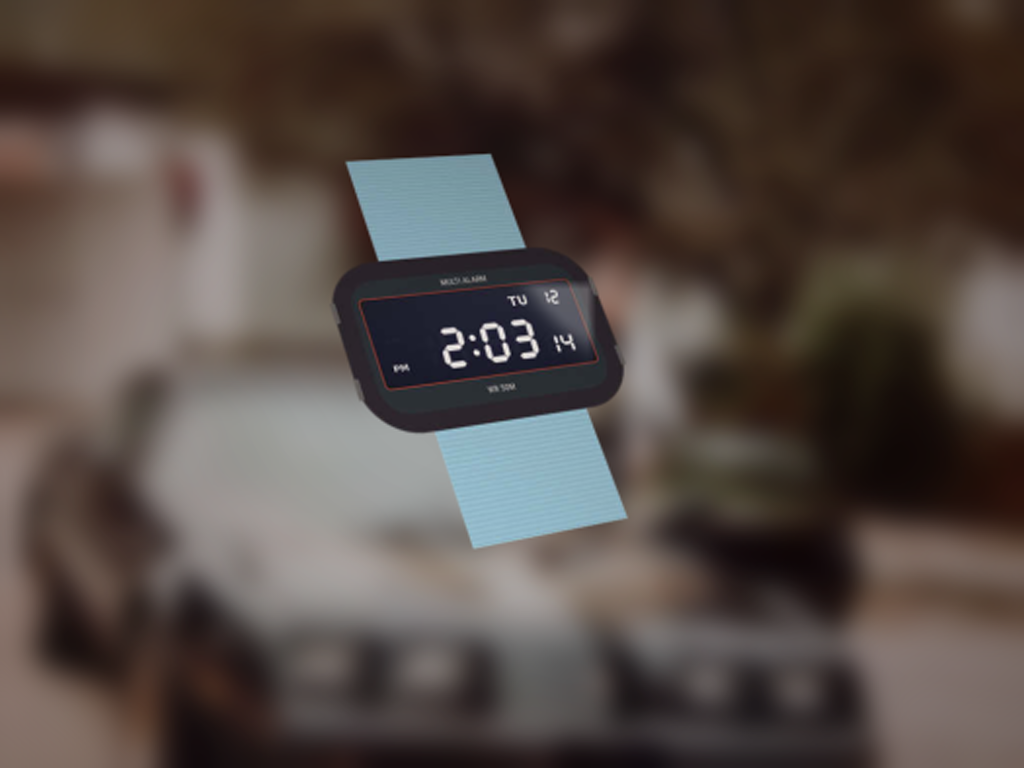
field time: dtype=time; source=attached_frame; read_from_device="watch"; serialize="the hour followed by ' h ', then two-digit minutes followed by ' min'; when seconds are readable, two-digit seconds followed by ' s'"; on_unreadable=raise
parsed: 2 h 03 min 14 s
